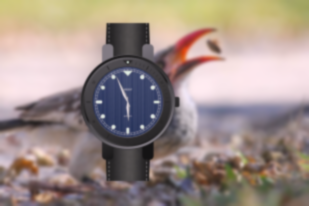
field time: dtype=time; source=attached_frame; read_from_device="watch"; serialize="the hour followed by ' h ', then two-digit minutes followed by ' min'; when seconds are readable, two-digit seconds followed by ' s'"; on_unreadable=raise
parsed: 5 h 56 min
